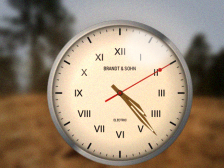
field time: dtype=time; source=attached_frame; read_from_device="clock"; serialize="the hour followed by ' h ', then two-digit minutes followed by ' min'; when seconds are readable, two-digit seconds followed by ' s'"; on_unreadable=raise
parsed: 4 h 23 min 10 s
